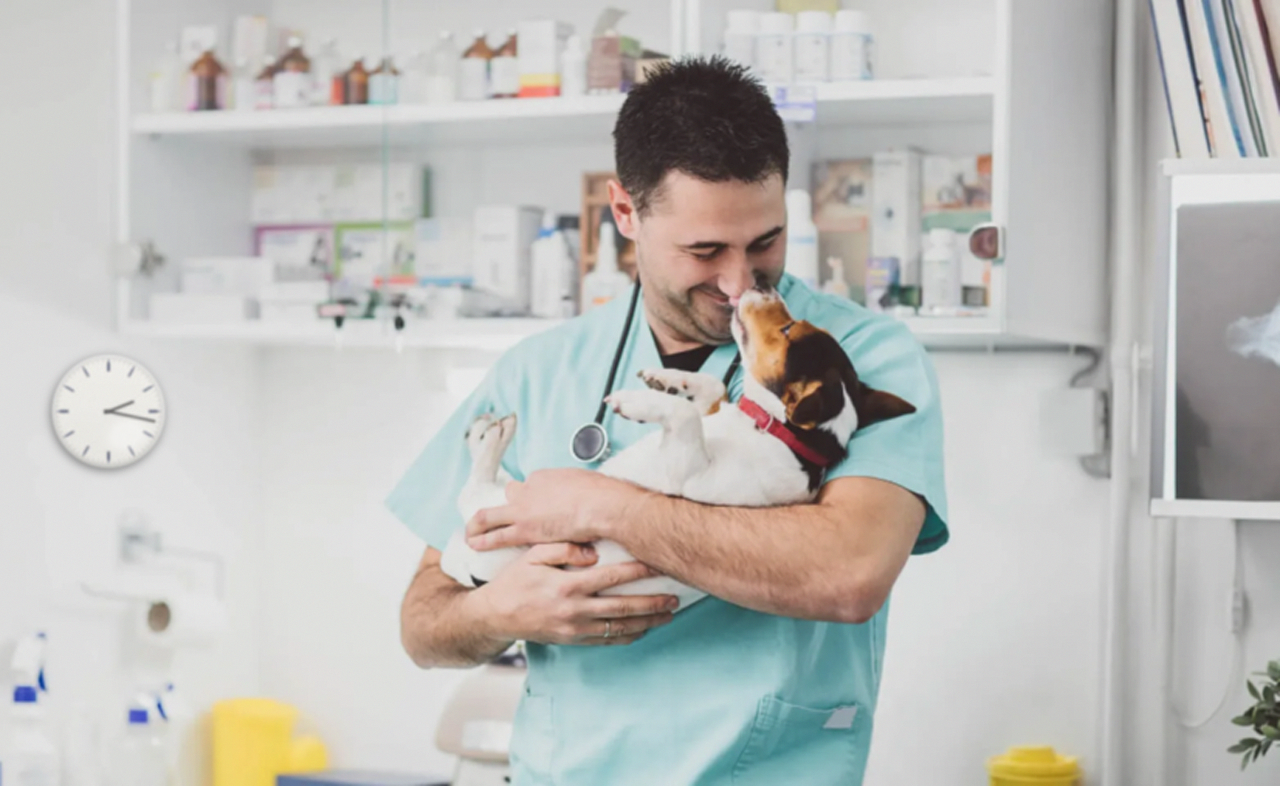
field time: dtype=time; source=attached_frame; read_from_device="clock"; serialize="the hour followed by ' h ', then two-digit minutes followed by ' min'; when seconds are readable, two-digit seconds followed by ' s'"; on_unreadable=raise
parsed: 2 h 17 min
